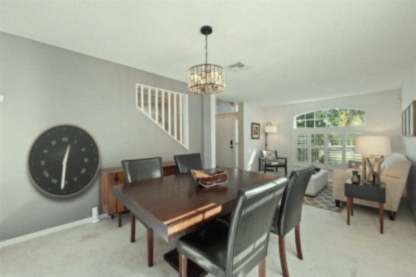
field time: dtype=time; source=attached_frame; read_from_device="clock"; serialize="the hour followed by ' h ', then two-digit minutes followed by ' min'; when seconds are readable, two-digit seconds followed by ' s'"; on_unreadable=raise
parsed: 12 h 31 min
